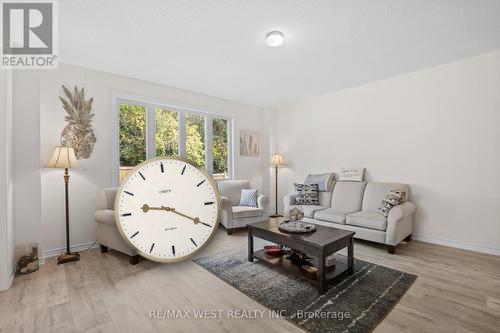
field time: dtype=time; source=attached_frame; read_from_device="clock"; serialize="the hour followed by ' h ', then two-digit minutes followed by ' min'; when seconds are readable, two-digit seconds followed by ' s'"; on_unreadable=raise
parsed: 9 h 20 min
